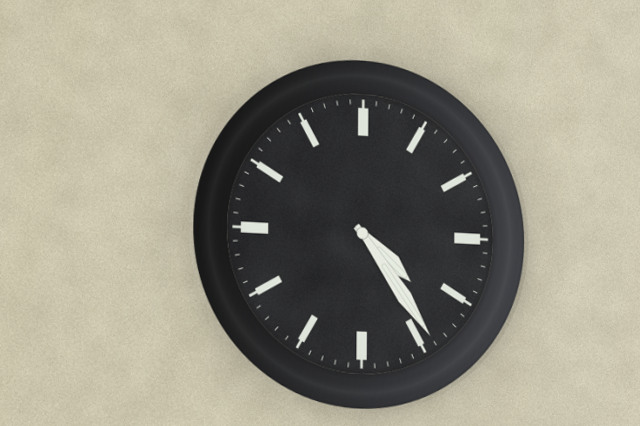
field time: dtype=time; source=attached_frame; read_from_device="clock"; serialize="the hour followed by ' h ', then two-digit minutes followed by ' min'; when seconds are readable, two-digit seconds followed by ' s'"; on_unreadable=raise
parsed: 4 h 24 min
